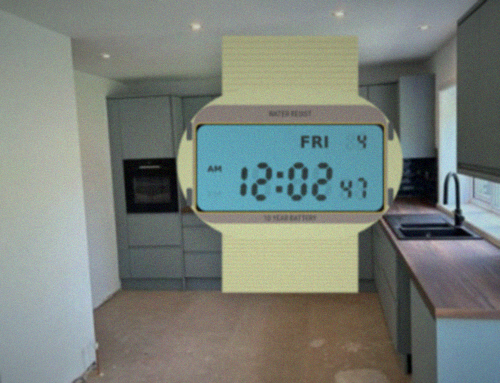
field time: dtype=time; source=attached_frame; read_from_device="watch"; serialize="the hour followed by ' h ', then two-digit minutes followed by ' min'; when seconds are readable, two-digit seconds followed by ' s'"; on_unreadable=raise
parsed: 12 h 02 min 47 s
